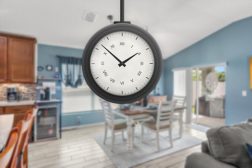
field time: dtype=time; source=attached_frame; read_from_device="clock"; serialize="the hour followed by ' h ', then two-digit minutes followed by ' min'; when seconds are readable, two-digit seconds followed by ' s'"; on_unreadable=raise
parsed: 1 h 52 min
